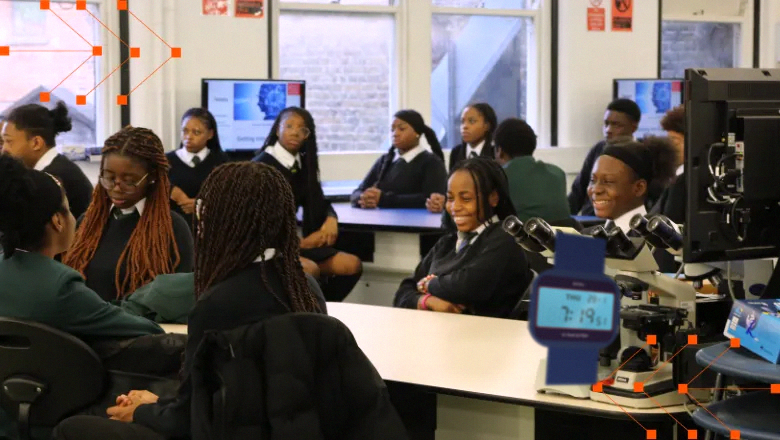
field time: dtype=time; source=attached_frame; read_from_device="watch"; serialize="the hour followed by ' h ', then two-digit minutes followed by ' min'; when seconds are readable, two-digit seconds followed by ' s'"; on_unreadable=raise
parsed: 7 h 19 min
